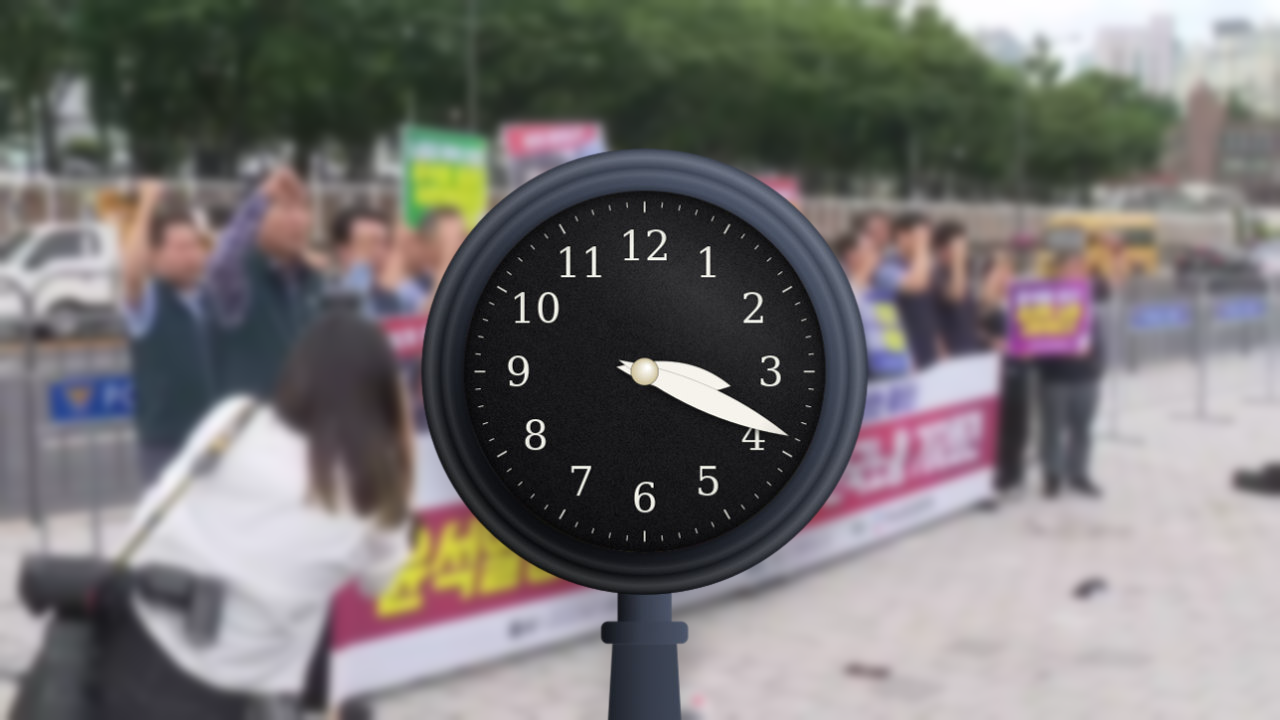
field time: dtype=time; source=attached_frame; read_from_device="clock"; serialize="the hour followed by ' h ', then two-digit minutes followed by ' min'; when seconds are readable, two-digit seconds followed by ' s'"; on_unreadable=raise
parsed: 3 h 19 min
